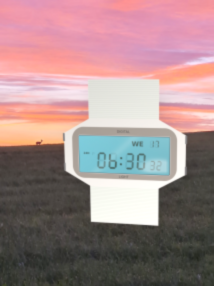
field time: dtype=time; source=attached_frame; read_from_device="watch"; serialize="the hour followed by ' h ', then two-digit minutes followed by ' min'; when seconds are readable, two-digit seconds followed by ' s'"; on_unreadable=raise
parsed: 6 h 30 min 32 s
